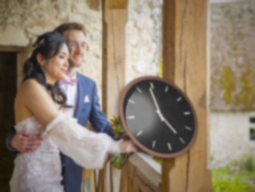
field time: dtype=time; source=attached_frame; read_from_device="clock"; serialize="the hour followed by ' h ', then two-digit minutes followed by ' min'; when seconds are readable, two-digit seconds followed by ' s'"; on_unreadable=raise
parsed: 4 h 59 min
